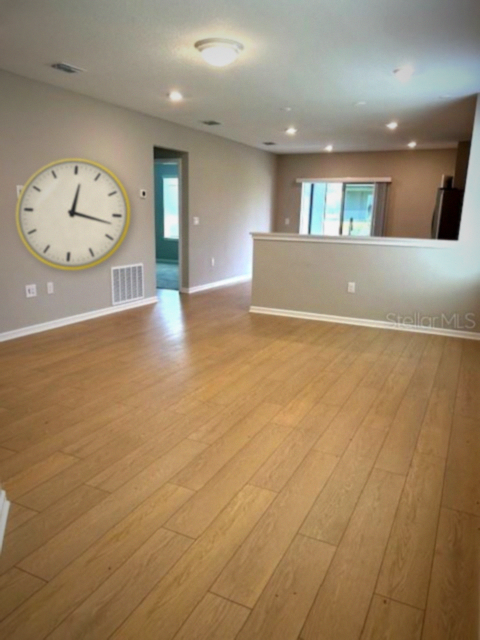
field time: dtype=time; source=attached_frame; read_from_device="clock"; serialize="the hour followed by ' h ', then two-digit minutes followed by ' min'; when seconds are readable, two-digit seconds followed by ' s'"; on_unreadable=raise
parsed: 12 h 17 min
